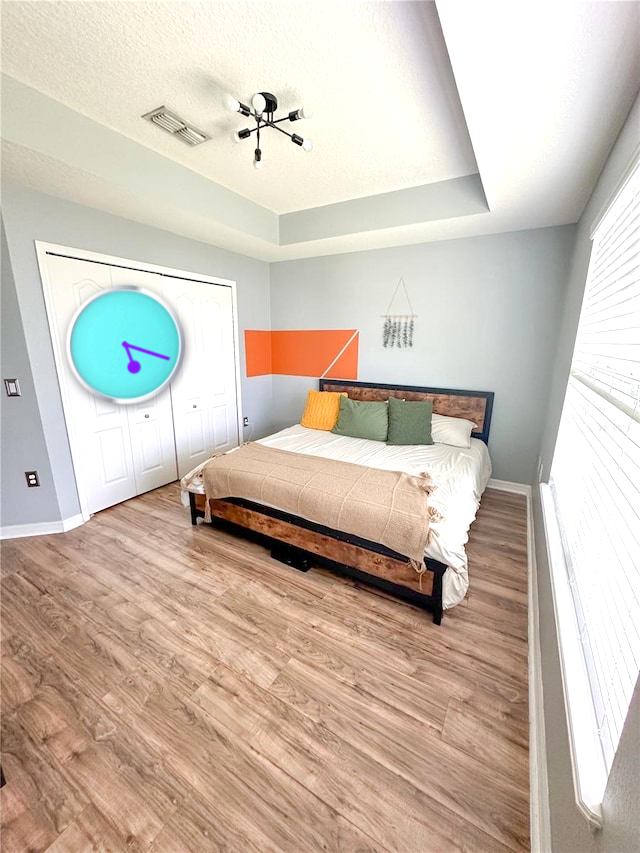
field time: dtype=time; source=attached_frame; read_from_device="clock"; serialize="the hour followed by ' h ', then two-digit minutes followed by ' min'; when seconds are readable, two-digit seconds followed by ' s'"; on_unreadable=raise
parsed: 5 h 18 min
